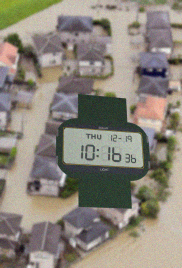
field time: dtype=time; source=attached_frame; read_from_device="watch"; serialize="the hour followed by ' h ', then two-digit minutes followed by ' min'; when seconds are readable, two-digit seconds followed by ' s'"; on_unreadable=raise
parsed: 10 h 16 min 36 s
